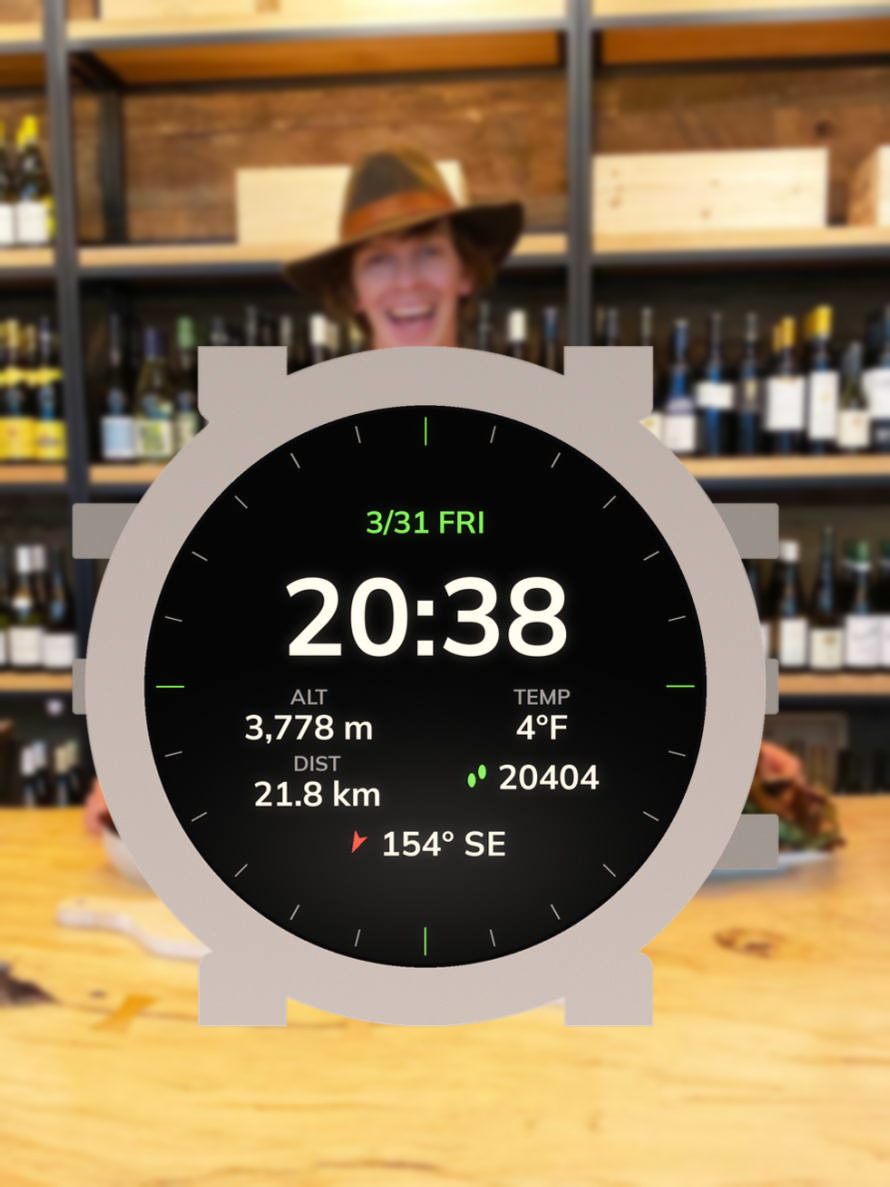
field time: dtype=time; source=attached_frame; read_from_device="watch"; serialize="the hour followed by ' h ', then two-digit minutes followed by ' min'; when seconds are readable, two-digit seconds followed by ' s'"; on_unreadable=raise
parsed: 20 h 38 min
